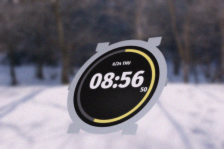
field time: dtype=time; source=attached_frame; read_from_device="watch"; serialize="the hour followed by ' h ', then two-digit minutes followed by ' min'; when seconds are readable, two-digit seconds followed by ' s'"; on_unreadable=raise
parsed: 8 h 56 min
